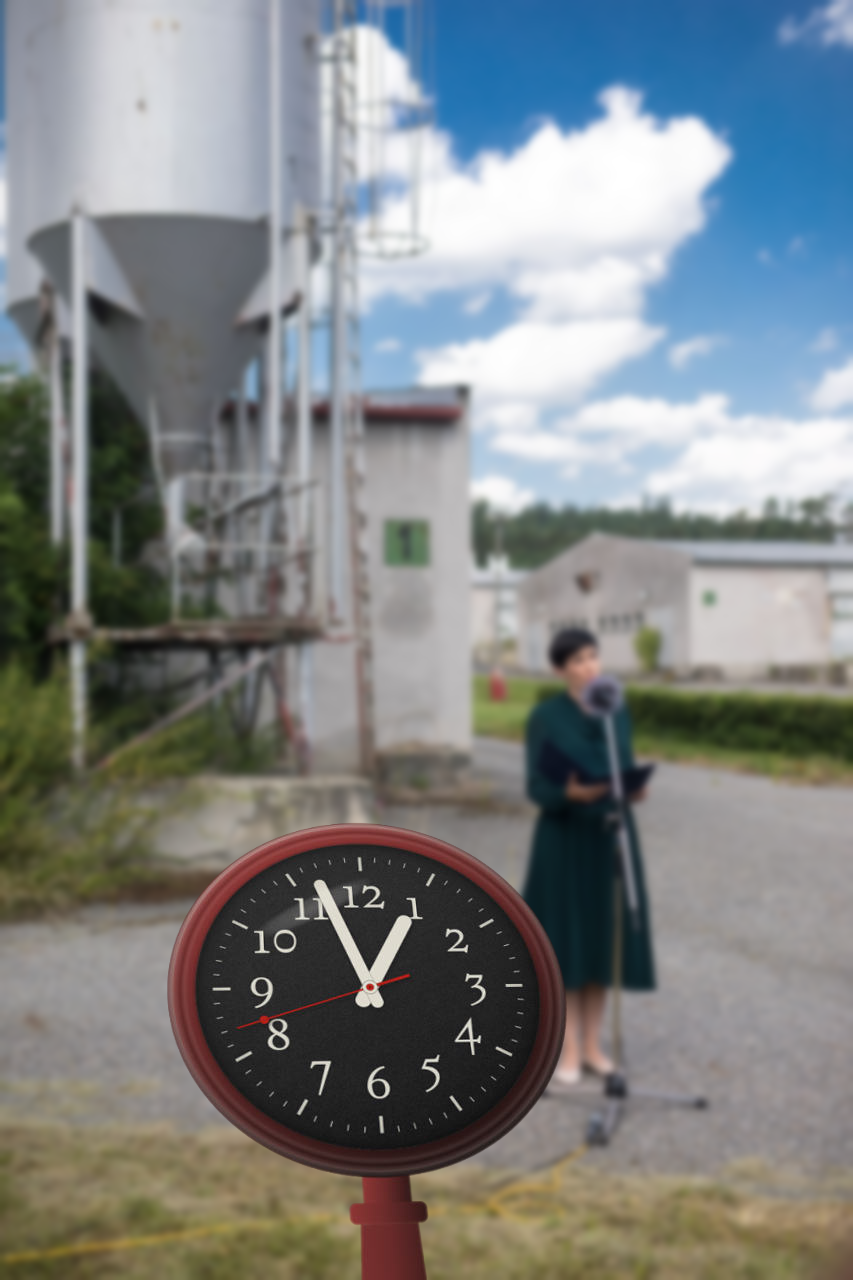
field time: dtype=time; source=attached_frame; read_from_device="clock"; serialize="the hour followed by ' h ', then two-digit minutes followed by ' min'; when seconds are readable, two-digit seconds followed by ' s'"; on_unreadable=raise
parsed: 12 h 56 min 42 s
